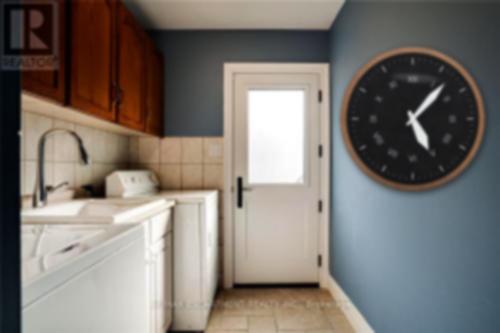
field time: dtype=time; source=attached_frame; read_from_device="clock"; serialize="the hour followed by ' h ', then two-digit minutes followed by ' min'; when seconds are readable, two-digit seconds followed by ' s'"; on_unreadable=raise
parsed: 5 h 07 min
